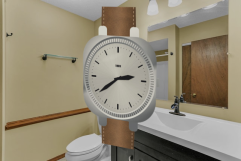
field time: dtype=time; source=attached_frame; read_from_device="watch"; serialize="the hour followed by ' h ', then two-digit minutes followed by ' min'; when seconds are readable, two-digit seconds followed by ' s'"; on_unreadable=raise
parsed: 2 h 39 min
